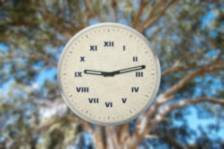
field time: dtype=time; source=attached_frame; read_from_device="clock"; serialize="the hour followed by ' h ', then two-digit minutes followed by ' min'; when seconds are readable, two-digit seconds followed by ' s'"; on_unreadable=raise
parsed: 9 h 13 min
